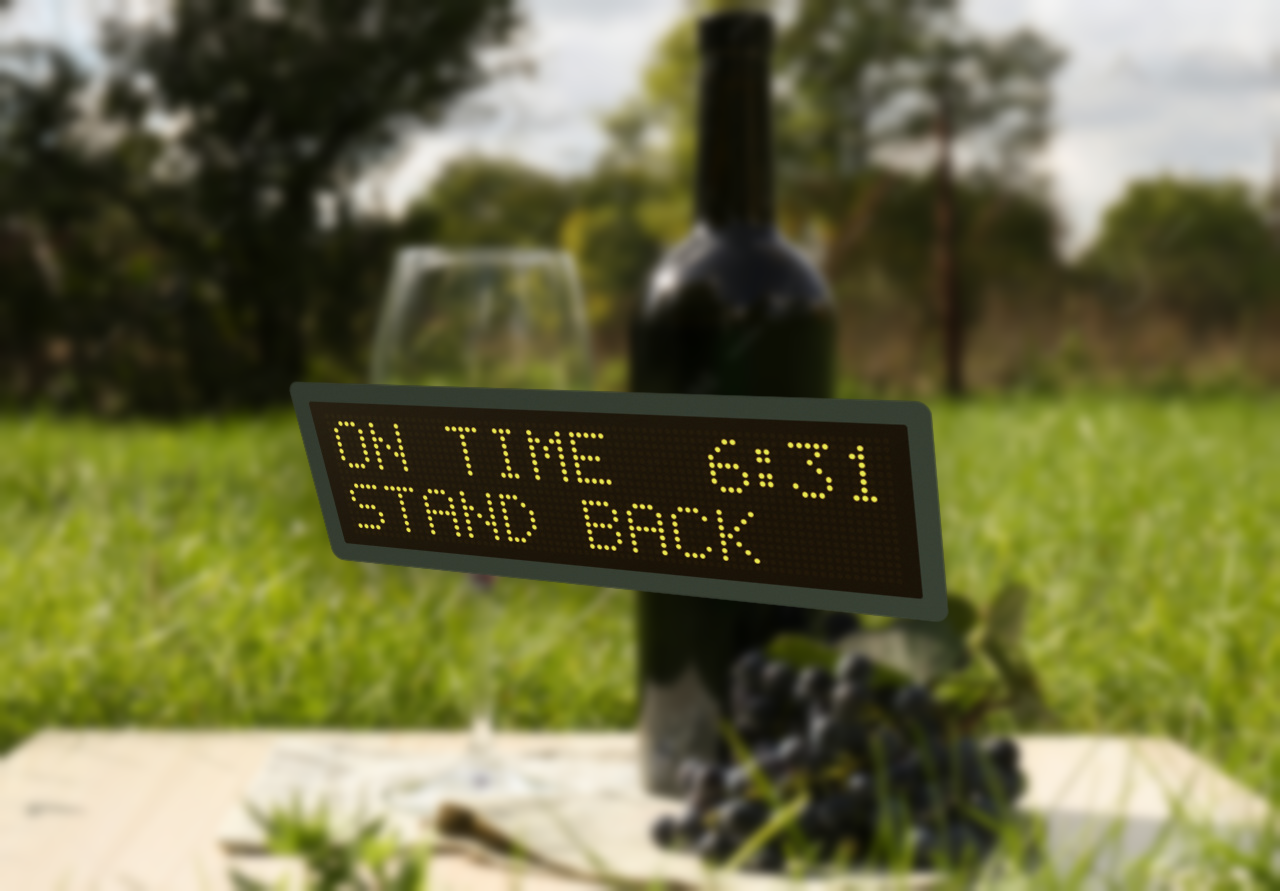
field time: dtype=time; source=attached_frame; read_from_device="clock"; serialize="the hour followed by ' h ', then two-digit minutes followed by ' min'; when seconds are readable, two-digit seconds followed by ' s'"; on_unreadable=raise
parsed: 6 h 31 min
